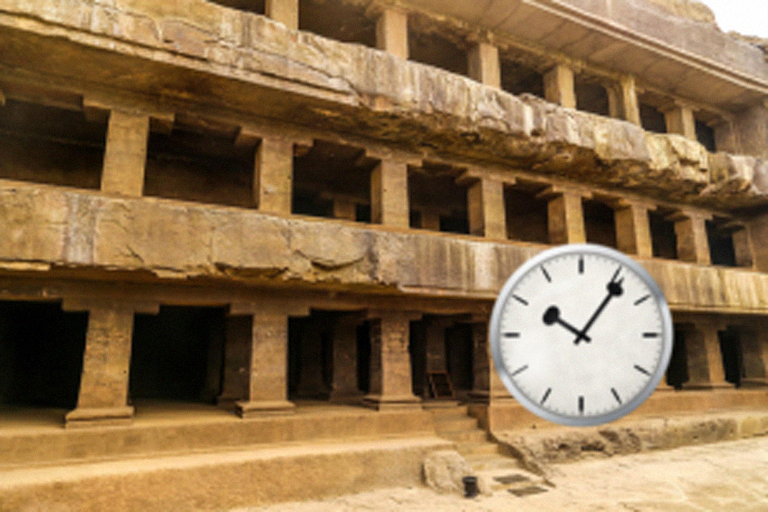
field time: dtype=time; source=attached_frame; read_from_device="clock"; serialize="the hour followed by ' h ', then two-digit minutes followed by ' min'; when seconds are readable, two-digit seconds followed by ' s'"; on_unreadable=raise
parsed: 10 h 06 min
